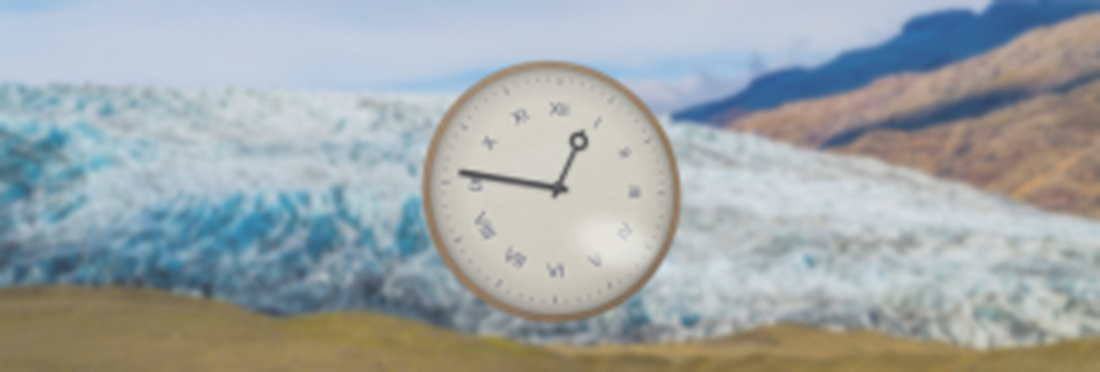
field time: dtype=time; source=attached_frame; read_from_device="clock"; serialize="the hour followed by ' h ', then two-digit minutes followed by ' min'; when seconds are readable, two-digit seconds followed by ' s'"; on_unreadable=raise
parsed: 12 h 46 min
